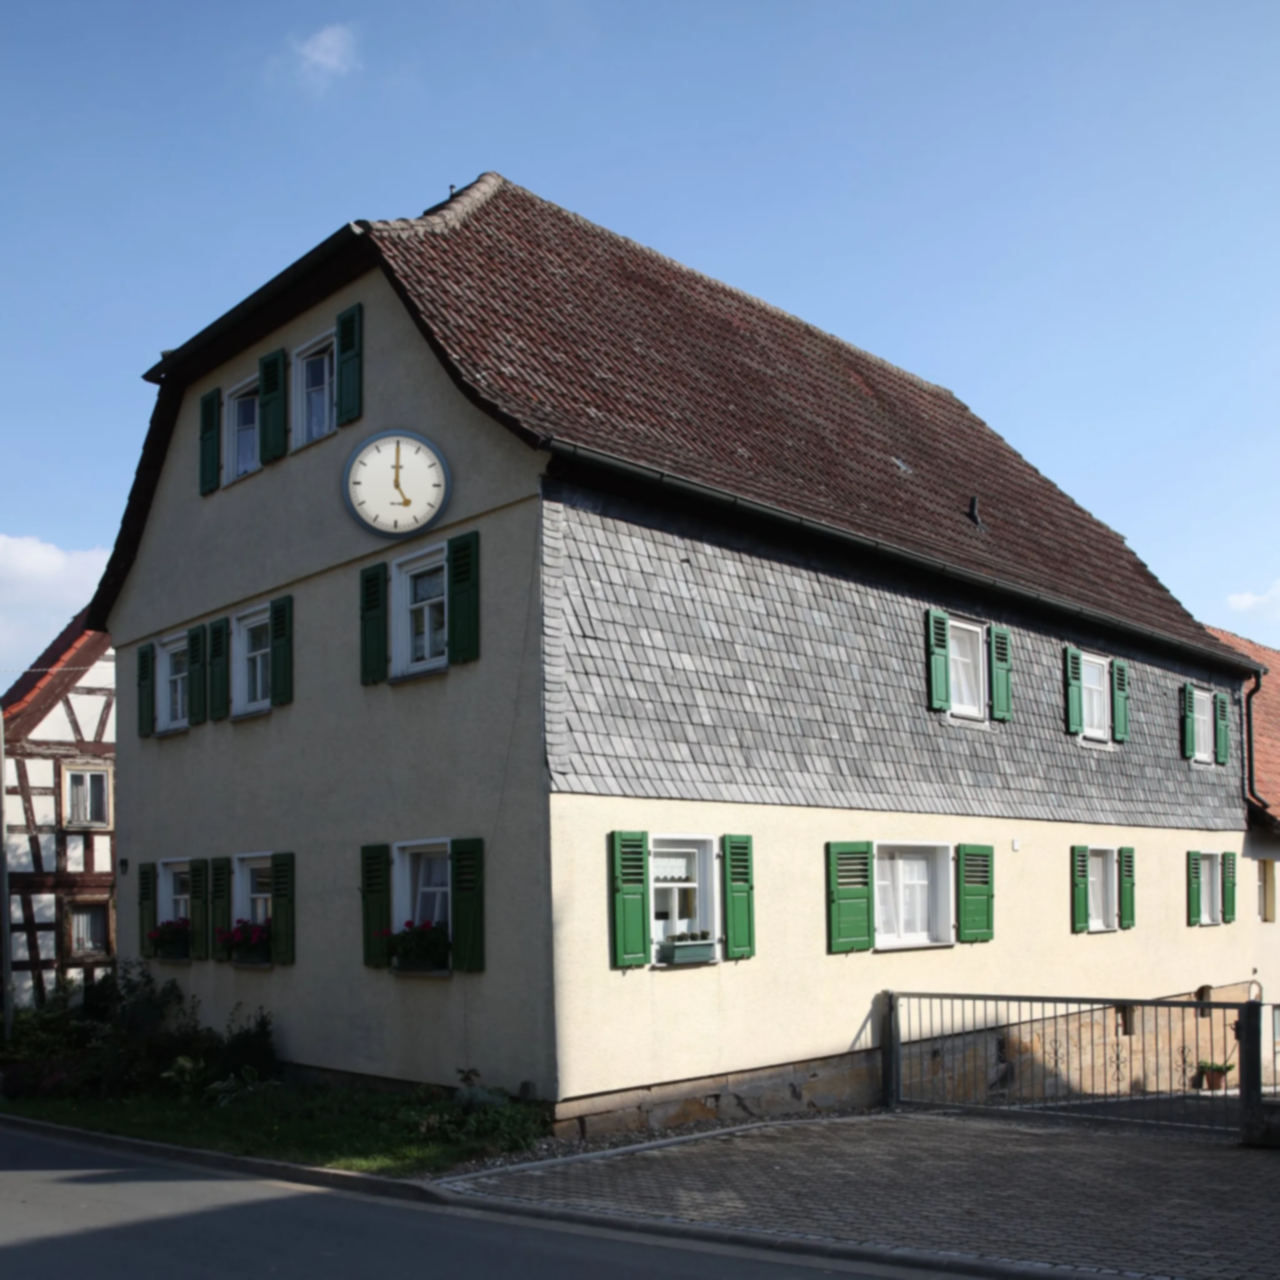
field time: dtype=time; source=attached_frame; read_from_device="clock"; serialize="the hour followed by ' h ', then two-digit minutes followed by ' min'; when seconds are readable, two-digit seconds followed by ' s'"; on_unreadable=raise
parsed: 5 h 00 min
